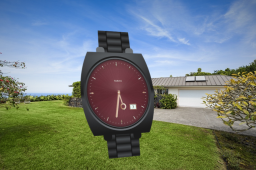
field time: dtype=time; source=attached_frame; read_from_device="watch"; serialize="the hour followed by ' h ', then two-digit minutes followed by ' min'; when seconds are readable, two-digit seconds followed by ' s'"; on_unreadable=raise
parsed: 5 h 32 min
